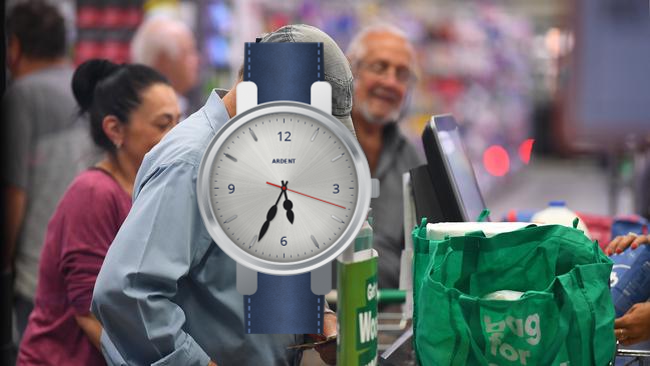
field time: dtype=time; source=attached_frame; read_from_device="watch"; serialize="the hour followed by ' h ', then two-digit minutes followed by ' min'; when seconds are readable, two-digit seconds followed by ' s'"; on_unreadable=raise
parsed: 5 h 34 min 18 s
